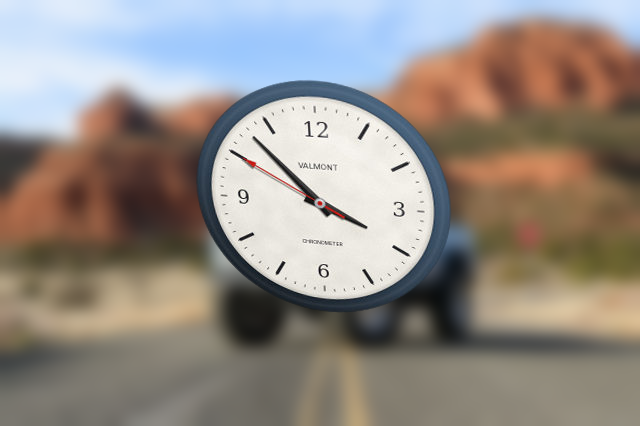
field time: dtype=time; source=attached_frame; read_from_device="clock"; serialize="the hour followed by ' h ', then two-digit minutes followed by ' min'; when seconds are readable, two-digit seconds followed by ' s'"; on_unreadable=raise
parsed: 3 h 52 min 50 s
